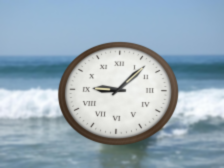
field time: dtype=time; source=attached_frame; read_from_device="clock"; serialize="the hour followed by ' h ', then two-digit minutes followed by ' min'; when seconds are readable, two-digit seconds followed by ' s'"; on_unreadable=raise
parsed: 9 h 07 min
